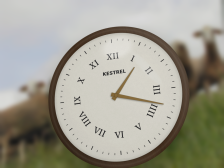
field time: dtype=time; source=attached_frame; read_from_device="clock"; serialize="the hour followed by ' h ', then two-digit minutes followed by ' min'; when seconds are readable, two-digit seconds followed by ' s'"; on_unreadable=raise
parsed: 1 h 18 min
